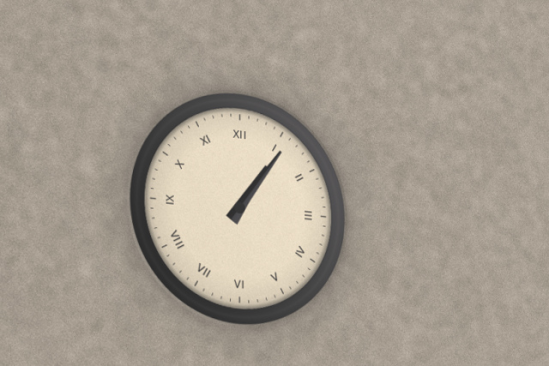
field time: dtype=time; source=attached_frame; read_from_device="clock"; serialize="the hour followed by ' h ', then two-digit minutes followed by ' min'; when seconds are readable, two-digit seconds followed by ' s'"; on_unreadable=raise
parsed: 1 h 06 min
